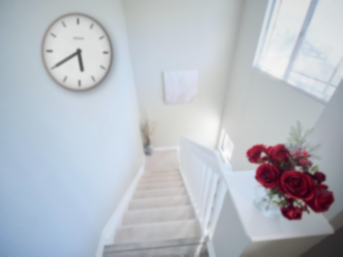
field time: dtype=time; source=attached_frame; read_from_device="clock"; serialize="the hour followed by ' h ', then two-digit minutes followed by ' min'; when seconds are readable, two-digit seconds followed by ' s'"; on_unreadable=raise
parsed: 5 h 40 min
